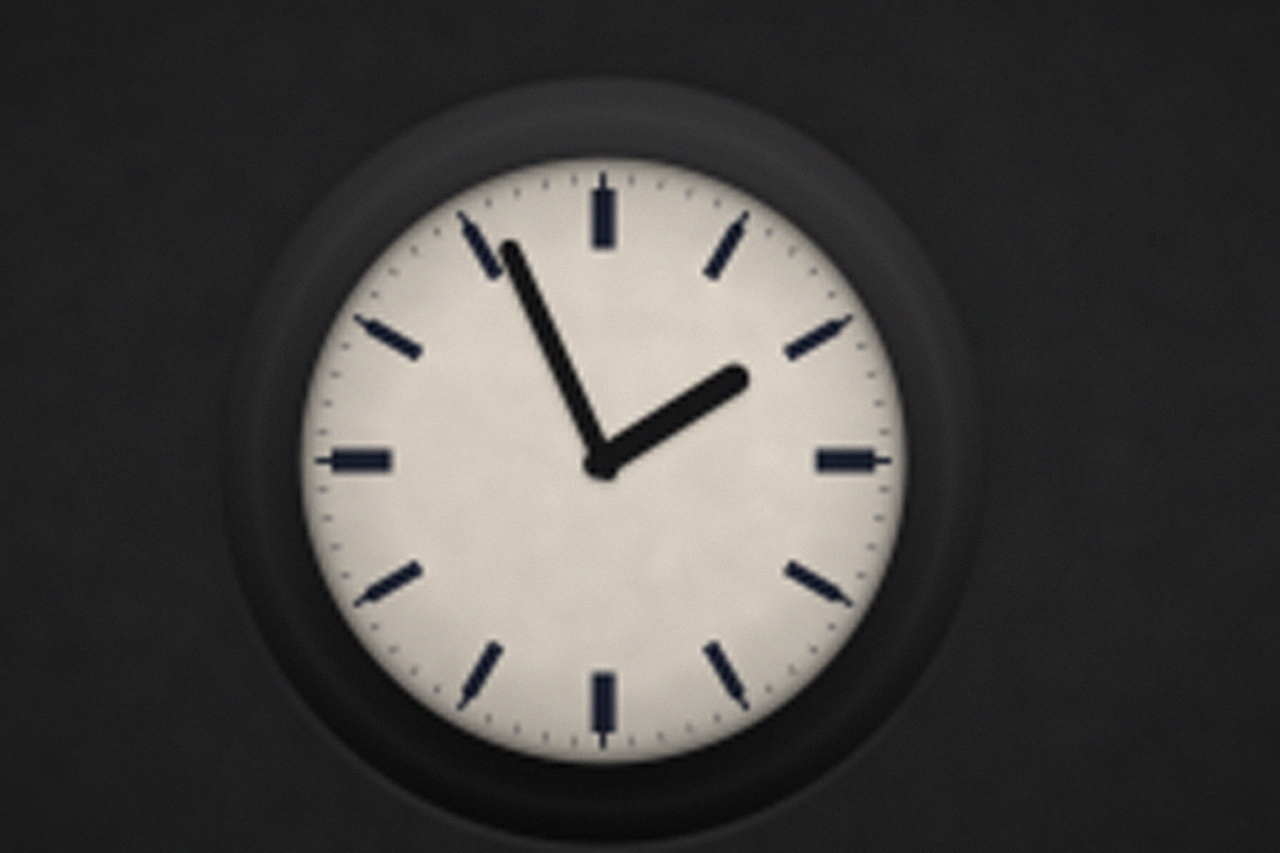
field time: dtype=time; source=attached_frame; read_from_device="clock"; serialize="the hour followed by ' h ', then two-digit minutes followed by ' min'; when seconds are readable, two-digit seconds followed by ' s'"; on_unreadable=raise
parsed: 1 h 56 min
